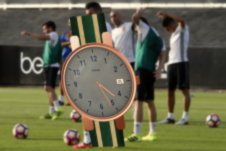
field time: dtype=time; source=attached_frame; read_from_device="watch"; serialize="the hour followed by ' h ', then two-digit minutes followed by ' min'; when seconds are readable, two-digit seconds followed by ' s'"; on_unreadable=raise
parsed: 4 h 26 min
